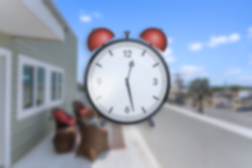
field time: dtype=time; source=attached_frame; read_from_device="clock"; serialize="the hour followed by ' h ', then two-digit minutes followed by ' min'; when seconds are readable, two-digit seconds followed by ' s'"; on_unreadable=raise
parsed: 12 h 28 min
